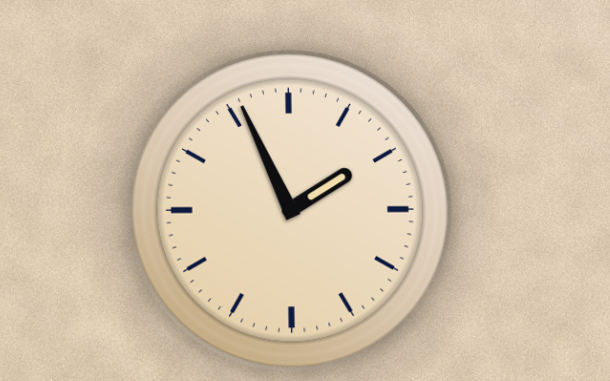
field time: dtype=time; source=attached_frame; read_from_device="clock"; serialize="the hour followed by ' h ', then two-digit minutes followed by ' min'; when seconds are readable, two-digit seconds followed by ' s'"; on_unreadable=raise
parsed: 1 h 56 min
